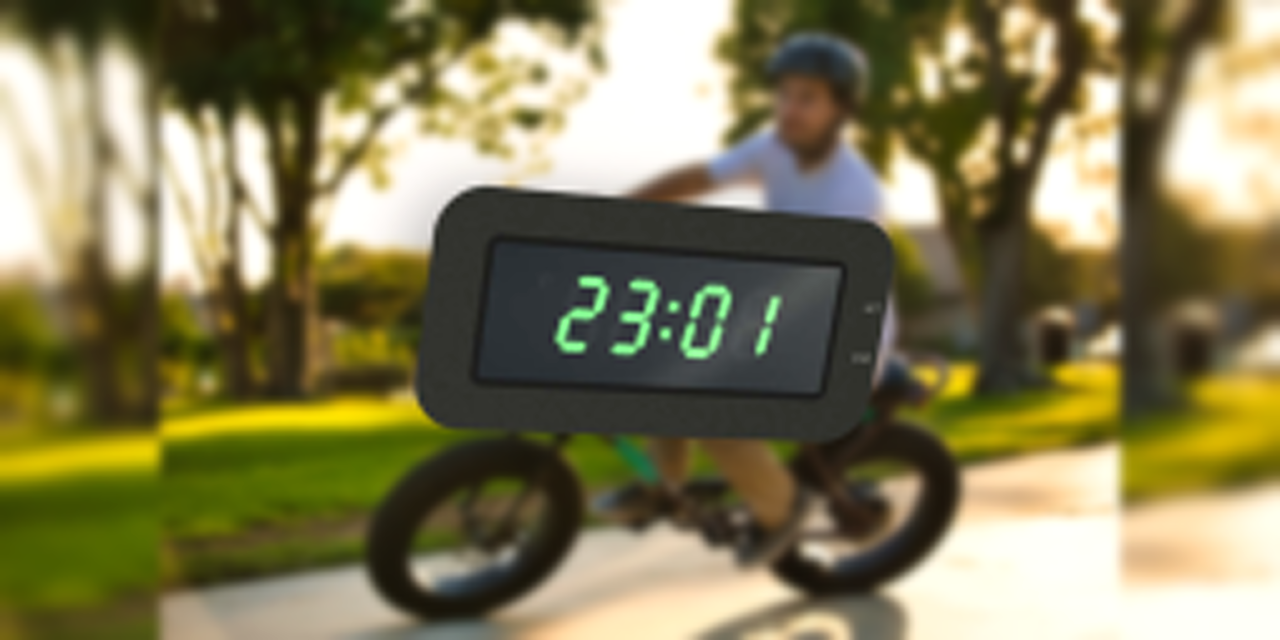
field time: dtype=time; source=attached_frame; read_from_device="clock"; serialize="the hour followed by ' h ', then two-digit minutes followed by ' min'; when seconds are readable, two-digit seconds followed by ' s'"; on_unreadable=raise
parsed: 23 h 01 min
